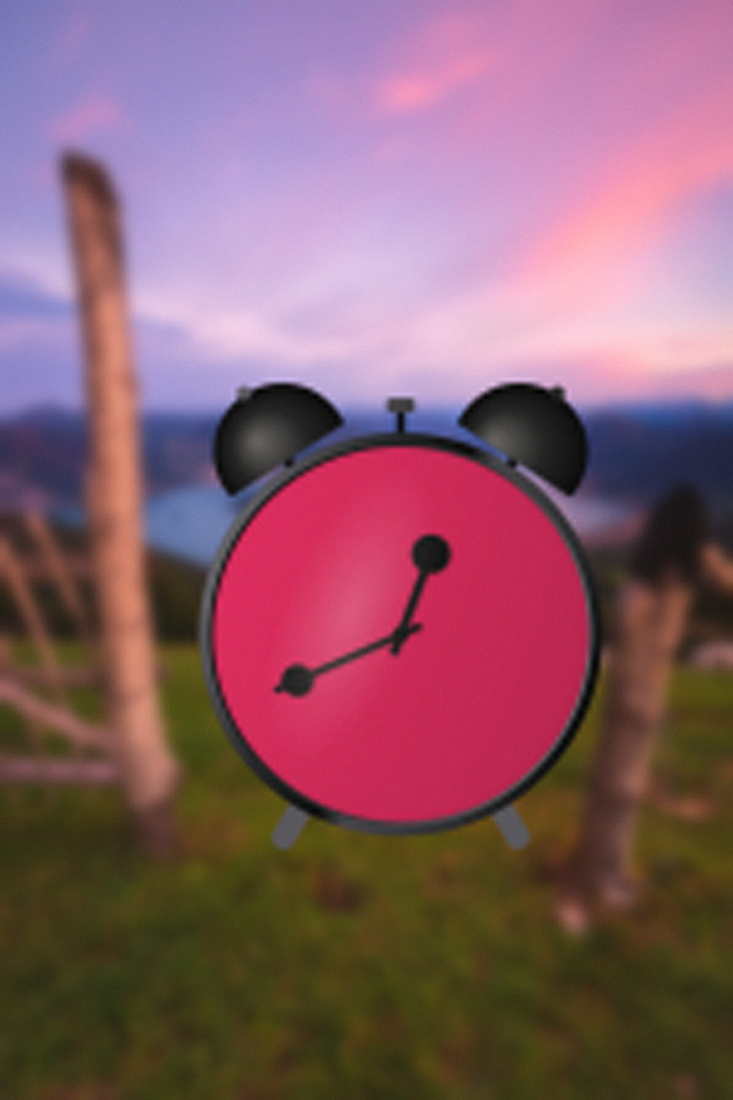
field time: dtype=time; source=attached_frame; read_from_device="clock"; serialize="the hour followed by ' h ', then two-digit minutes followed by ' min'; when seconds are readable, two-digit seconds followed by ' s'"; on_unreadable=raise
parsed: 12 h 41 min
